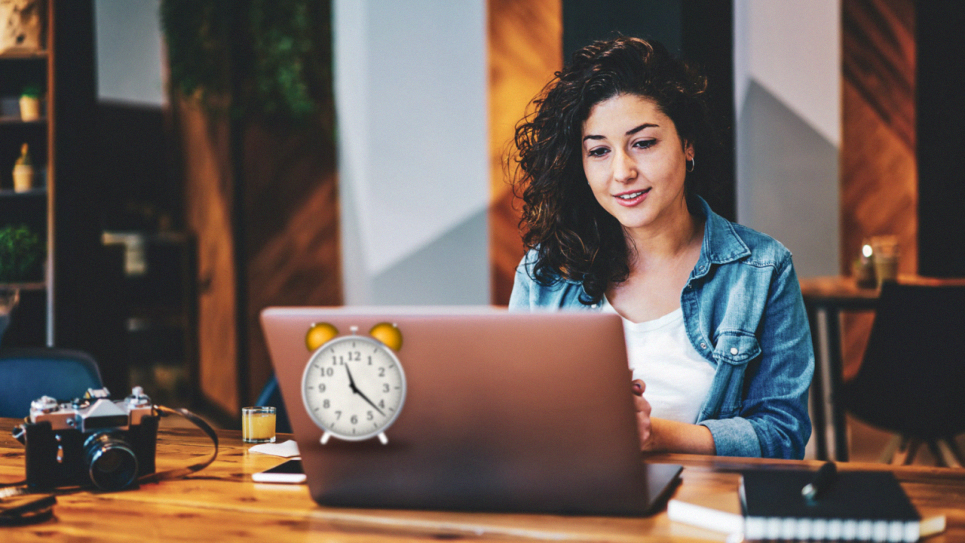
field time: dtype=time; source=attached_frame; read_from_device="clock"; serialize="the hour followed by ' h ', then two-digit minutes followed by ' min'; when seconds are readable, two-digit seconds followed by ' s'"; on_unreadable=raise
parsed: 11 h 22 min
